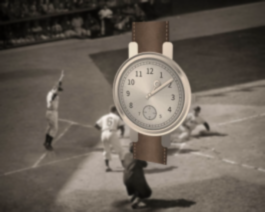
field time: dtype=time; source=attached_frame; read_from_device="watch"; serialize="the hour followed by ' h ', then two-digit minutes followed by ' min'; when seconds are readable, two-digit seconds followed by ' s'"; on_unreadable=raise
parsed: 1 h 09 min
